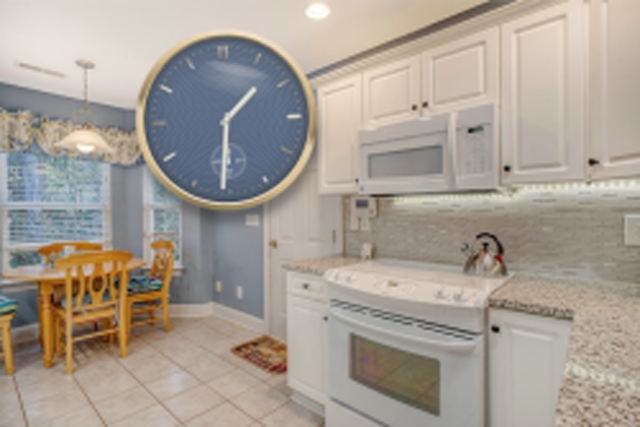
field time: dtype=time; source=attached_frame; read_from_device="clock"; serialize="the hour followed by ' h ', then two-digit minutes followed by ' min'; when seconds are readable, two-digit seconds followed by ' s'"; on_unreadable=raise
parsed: 1 h 31 min
